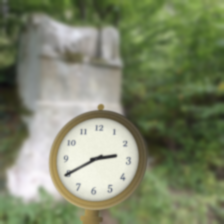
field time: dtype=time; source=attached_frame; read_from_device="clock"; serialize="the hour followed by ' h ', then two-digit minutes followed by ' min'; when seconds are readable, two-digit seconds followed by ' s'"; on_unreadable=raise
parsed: 2 h 40 min
